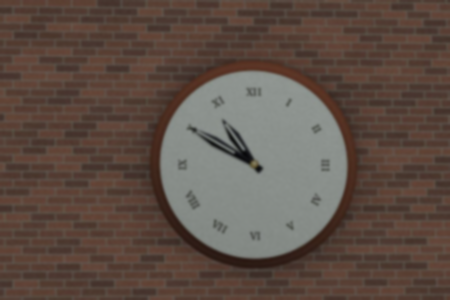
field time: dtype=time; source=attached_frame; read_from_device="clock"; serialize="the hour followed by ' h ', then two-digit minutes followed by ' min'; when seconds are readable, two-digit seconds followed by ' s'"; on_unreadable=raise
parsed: 10 h 50 min
